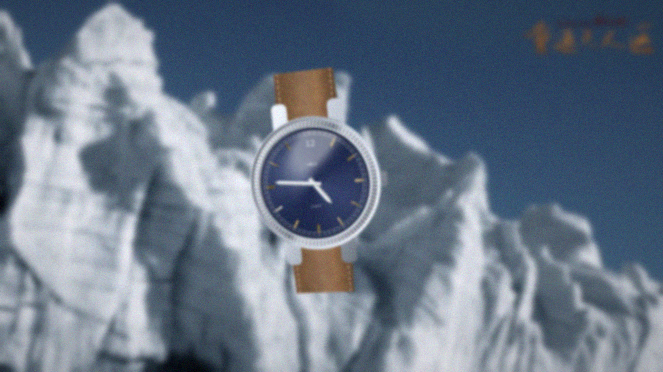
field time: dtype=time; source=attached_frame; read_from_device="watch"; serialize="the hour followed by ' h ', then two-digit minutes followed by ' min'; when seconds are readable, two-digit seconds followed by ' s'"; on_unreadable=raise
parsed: 4 h 46 min
